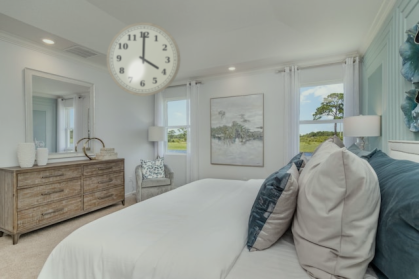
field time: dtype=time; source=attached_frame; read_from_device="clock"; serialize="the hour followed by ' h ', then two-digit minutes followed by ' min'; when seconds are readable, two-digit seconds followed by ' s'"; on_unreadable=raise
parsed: 4 h 00 min
